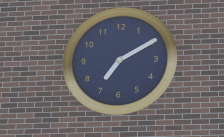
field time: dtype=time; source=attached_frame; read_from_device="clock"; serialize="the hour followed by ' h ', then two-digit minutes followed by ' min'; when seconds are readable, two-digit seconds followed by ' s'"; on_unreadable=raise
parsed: 7 h 10 min
